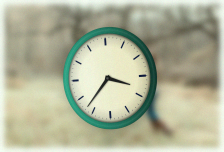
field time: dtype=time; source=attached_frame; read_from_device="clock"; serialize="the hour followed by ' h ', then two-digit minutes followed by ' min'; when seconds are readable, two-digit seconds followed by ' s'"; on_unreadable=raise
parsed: 3 h 37 min
